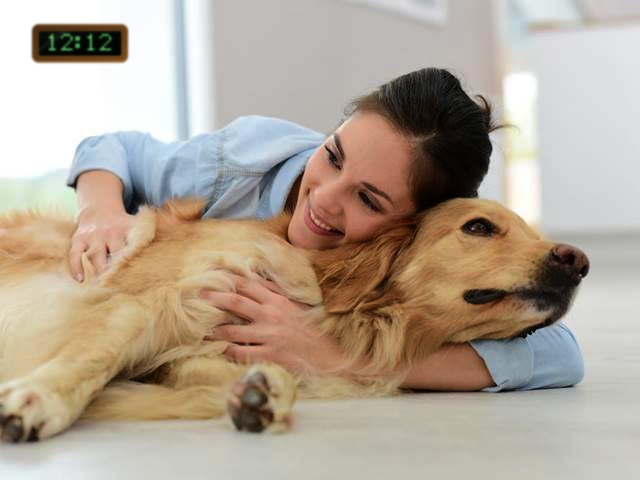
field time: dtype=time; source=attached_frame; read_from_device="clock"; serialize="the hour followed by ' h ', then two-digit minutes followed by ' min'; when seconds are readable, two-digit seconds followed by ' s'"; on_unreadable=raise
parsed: 12 h 12 min
